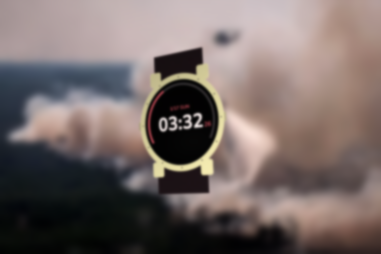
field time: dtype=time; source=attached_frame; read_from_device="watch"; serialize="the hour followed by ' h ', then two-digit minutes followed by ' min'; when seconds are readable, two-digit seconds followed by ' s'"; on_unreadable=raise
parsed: 3 h 32 min
